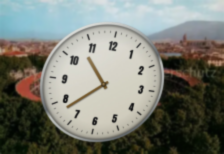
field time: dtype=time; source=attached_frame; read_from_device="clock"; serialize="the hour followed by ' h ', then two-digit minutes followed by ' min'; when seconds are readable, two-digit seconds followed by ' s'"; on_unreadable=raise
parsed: 10 h 38 min
